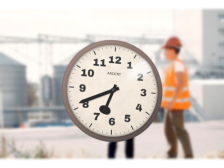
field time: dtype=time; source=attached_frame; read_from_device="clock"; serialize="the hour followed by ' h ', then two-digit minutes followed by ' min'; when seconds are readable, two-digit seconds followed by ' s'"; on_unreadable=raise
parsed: 6 h 41 min
